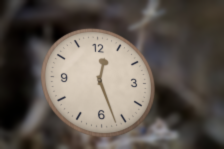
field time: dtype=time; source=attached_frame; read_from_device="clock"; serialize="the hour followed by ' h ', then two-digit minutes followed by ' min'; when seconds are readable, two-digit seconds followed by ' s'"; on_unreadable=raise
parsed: 12 h 27 min
